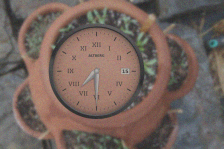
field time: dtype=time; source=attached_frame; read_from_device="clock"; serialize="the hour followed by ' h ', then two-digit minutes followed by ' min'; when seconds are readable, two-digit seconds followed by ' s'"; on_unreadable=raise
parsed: 7 h 30 min
